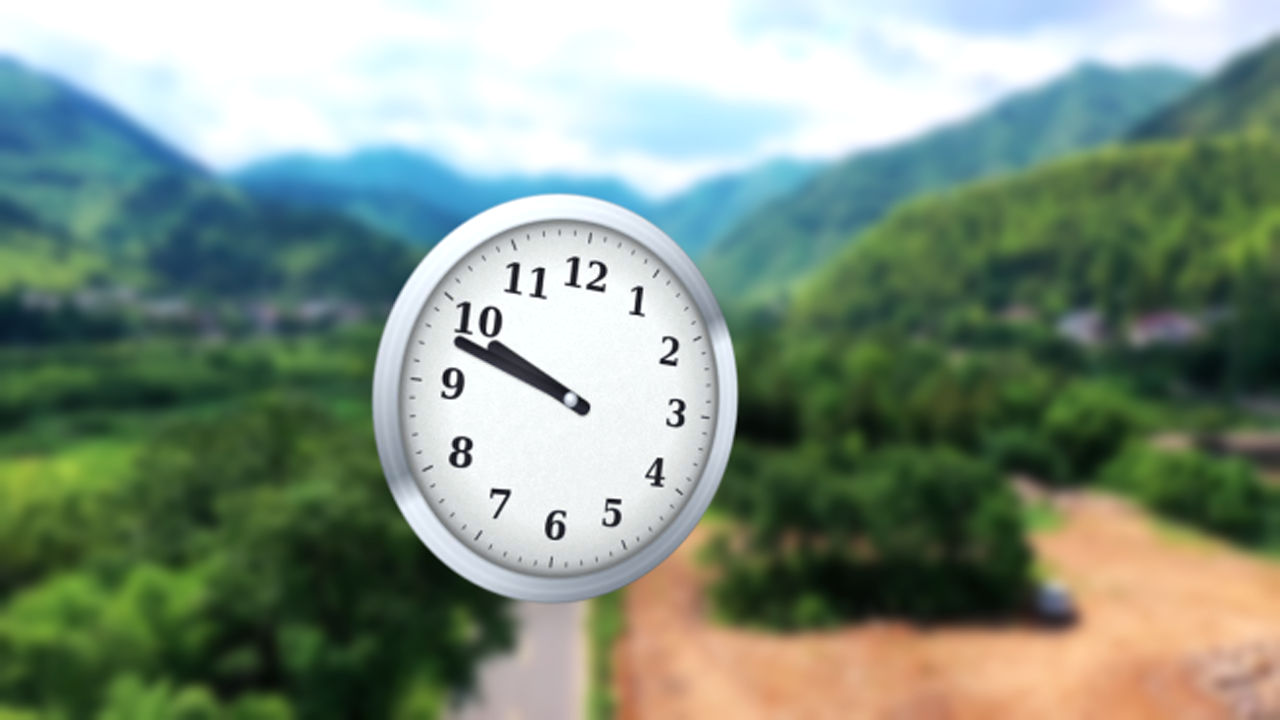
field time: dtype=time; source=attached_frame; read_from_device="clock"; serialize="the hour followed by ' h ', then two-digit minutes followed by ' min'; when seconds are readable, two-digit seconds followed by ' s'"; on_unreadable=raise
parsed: 9 h 48 min
